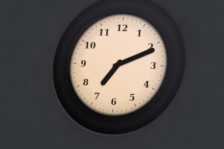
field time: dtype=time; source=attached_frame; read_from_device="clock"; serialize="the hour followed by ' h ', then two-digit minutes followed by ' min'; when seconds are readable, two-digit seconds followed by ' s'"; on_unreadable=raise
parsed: 7 h 11 min
